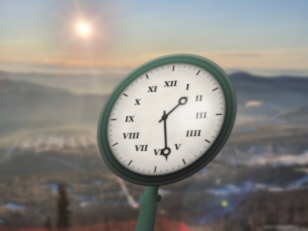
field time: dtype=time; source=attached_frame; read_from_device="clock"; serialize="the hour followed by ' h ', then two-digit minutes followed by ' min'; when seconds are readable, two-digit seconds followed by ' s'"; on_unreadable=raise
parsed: 1 h 28 min
